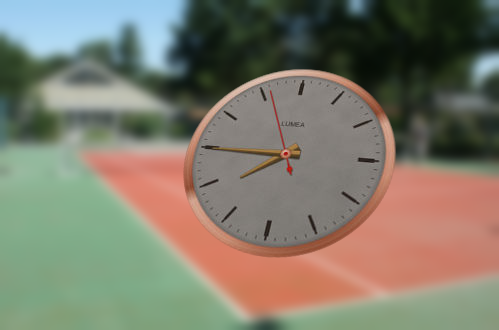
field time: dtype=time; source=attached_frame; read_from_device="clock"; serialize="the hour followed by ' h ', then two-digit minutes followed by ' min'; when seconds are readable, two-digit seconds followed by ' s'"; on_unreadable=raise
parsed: 7 h 44 min 56 s
